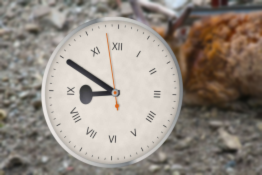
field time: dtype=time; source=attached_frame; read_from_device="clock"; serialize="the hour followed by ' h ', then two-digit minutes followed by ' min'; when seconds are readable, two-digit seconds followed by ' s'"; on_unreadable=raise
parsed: 8 h 49 min 58 s
